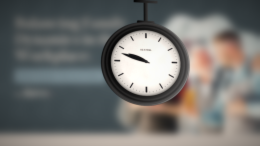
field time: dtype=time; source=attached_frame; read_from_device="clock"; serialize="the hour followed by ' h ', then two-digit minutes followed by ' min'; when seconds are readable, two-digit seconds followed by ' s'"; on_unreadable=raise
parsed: 9 h 48 min
